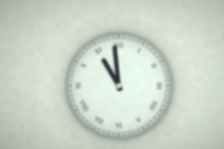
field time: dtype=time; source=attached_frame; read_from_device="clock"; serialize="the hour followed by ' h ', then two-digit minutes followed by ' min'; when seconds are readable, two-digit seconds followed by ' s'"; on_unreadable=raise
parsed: 10 h 59 min
